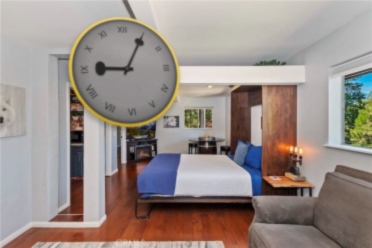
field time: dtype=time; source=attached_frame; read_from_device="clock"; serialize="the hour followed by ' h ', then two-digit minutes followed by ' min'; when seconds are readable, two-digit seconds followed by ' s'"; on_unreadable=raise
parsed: 9 h 05 min
